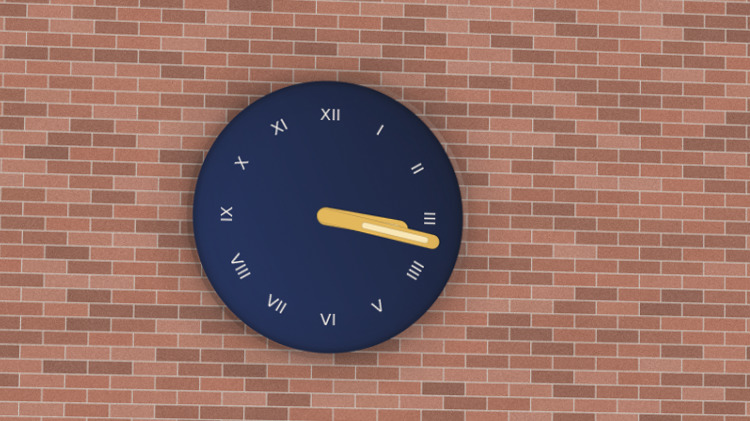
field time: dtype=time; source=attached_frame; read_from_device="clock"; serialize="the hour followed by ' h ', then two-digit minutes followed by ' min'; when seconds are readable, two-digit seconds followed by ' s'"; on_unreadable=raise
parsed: 3 h 17 min
